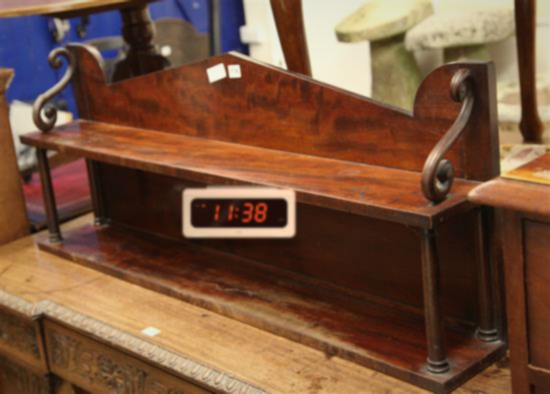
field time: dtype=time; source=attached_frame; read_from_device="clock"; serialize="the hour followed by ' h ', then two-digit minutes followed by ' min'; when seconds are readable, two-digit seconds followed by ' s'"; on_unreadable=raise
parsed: 11 h 38 min
